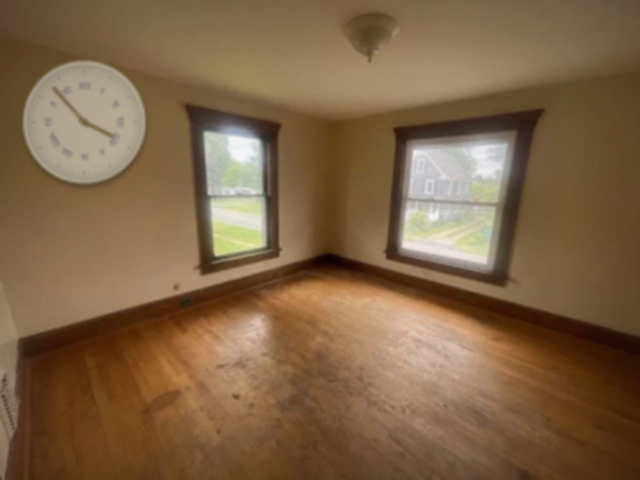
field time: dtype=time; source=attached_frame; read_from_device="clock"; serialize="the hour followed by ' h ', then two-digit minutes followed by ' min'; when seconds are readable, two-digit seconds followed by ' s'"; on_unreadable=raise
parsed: 3 h 53 min
